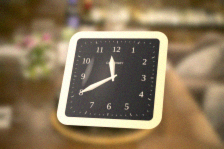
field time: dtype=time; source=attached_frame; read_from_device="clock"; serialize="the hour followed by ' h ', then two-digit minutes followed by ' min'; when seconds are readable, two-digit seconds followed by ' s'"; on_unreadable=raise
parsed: 11 h 40 min
